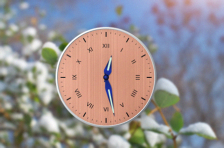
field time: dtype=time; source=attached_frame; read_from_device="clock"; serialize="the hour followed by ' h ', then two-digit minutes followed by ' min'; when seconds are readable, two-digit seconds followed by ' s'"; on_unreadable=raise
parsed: 12 h 28 min
